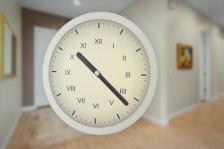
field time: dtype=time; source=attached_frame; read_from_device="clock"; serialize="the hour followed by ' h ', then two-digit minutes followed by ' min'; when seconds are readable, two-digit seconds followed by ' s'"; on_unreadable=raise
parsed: 10 h 22 min
